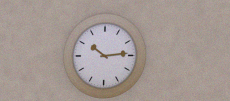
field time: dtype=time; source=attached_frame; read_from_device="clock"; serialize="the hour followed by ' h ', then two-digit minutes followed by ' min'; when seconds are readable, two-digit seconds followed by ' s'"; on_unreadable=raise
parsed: 10 h 14 min
